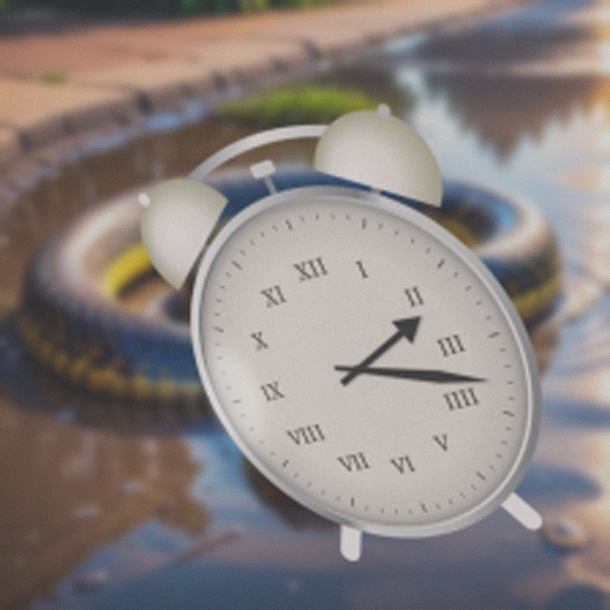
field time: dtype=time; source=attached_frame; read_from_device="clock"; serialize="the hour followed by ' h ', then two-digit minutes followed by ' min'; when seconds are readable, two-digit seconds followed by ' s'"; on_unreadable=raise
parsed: 2 h 18 min
